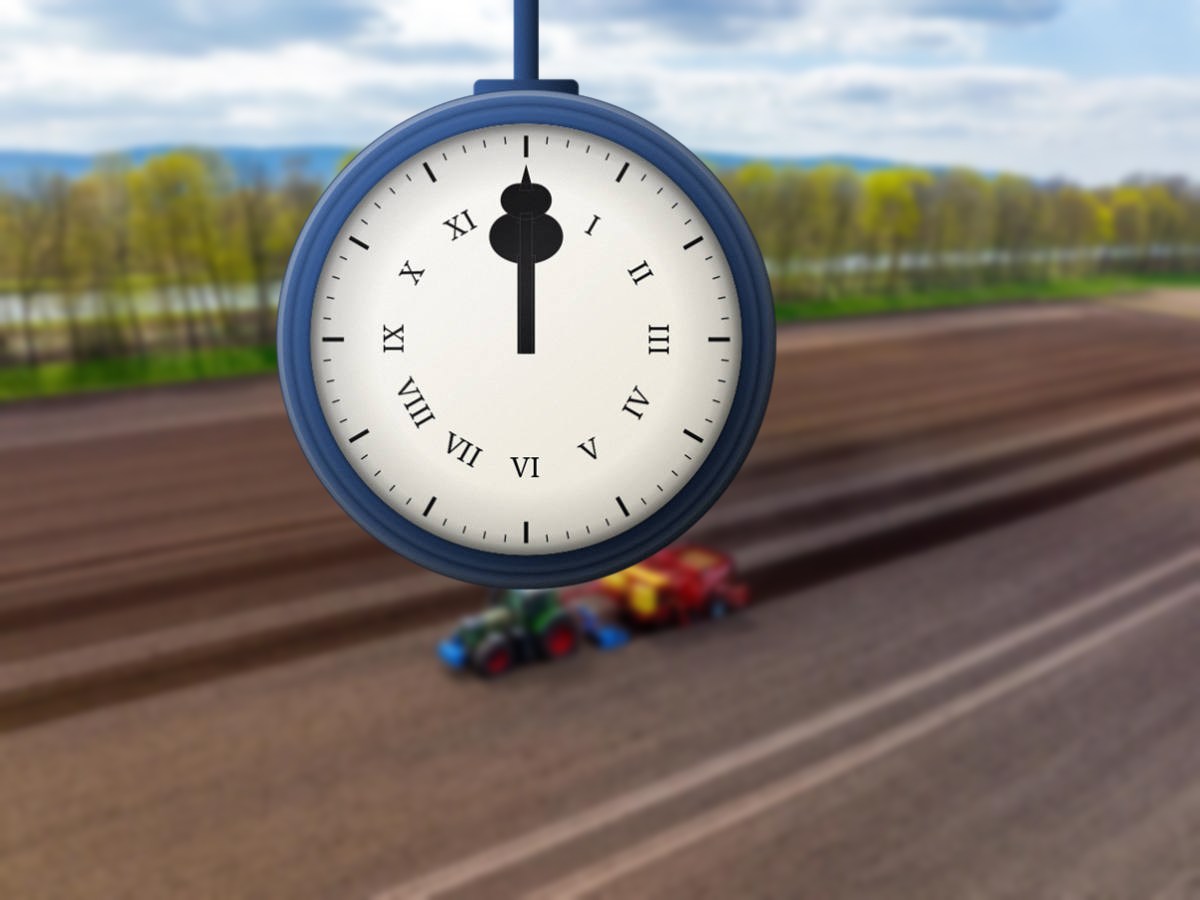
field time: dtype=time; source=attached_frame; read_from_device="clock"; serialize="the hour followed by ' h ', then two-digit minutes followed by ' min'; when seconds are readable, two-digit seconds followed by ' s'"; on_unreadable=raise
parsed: 12 h 00 min
